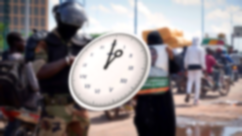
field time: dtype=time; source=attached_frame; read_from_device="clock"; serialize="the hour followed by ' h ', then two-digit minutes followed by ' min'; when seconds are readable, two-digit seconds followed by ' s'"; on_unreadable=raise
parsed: 1 h 00 min
